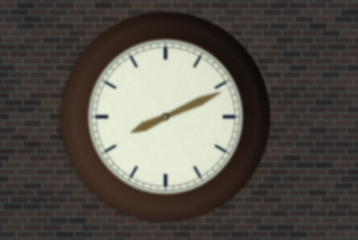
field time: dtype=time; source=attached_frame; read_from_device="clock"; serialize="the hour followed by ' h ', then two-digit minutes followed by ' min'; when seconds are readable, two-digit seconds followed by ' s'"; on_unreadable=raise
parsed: 8 h 11 min
